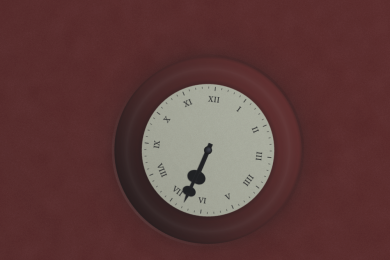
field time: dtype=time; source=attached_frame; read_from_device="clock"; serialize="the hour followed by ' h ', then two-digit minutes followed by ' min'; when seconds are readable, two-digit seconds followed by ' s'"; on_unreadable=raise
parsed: 6 h 33 min
